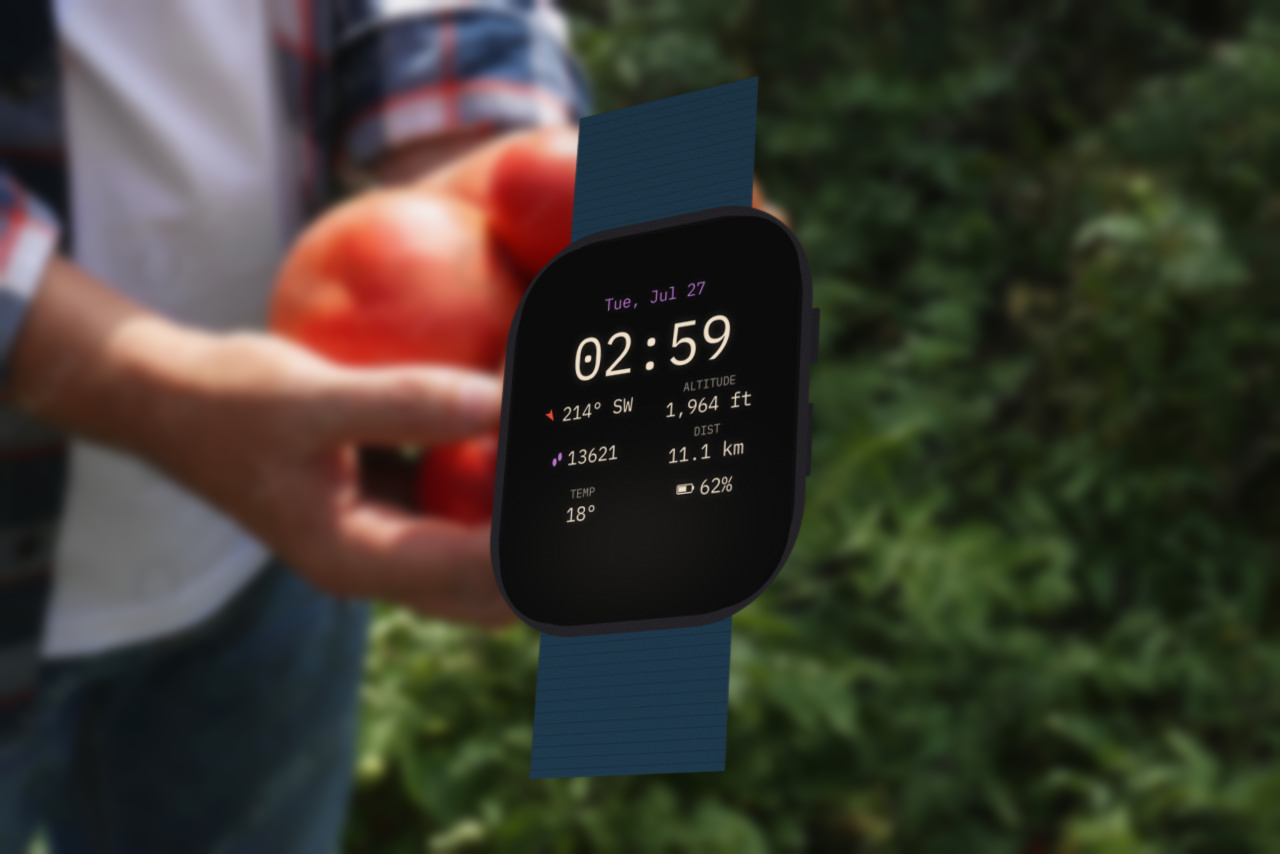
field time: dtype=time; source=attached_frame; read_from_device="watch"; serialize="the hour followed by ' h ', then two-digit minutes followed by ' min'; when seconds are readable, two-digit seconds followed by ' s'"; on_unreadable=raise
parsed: 2 h 59 min
